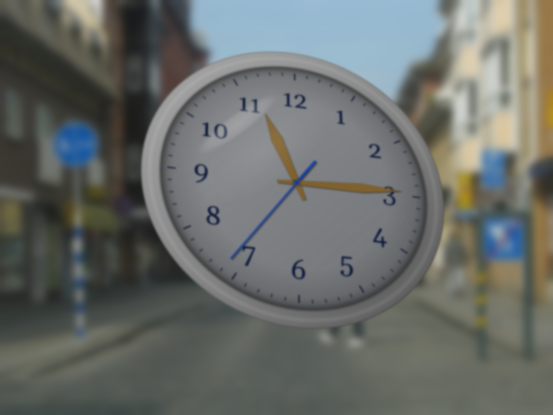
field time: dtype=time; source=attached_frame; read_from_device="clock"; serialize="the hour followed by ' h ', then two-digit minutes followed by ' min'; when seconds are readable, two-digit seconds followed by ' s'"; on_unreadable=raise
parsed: 11 h 14 min 36 s
